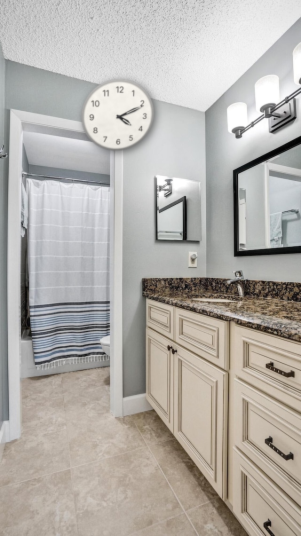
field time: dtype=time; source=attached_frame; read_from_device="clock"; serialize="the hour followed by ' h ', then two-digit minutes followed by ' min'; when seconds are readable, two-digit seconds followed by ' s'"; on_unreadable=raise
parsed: 4 h 11 min
